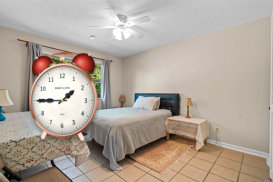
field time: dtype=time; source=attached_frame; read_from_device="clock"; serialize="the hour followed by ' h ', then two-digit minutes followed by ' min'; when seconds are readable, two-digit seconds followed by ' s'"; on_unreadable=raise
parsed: 1 h 45 min
